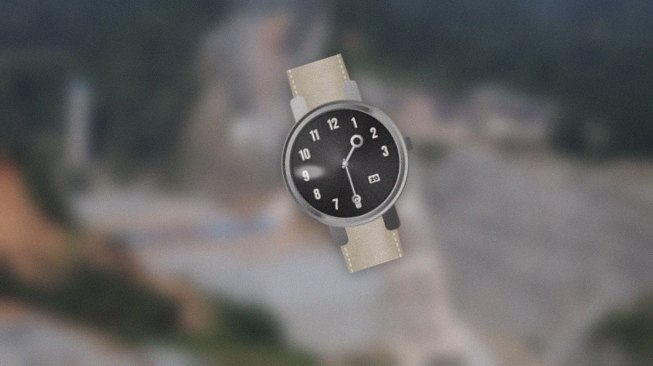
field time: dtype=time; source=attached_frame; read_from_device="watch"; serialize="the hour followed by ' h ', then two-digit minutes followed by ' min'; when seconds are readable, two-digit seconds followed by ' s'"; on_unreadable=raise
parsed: 1 h 30 min
